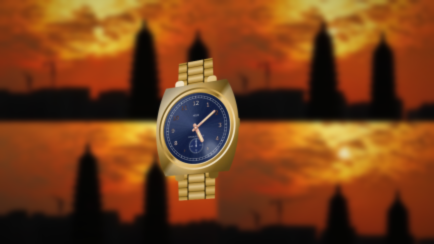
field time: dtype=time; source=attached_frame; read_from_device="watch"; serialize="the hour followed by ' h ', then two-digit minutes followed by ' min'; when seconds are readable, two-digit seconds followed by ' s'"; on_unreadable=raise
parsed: 5 h 09 min
